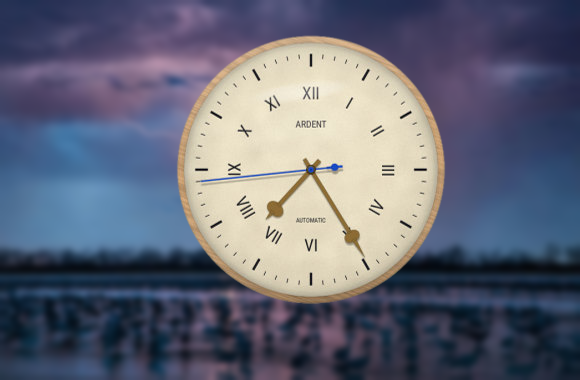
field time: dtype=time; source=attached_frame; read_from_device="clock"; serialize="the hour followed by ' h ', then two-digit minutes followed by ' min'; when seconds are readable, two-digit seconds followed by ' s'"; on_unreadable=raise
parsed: 7 h 24 min 44 s
